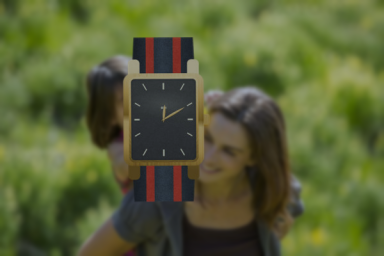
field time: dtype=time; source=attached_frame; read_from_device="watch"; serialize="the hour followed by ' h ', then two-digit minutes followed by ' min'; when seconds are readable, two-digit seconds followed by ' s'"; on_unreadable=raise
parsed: 12 h 10 min
